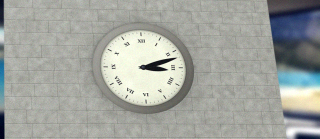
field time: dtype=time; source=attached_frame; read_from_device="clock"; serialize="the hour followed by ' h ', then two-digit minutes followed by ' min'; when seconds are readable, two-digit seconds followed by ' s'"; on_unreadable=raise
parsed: 3 h 12 min
